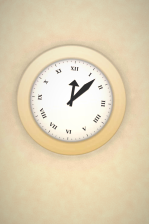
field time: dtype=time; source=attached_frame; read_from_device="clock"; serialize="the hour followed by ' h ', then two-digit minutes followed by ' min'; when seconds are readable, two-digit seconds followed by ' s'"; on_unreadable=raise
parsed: 12 h 07 min
